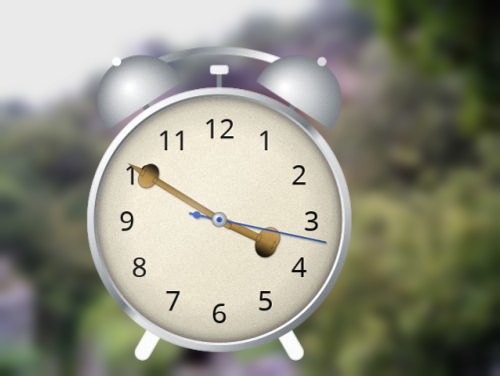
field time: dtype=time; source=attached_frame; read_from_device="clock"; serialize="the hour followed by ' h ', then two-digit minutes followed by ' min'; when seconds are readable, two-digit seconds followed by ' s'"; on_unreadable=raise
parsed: 3 h 50 min 17 s
